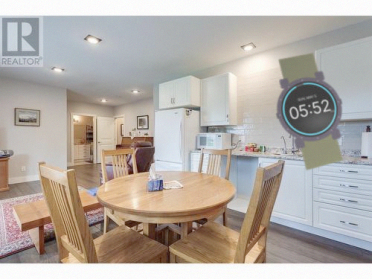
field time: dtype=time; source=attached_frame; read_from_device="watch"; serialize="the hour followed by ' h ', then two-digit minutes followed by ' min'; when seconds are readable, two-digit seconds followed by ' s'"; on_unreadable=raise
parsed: 5 h 52 min
